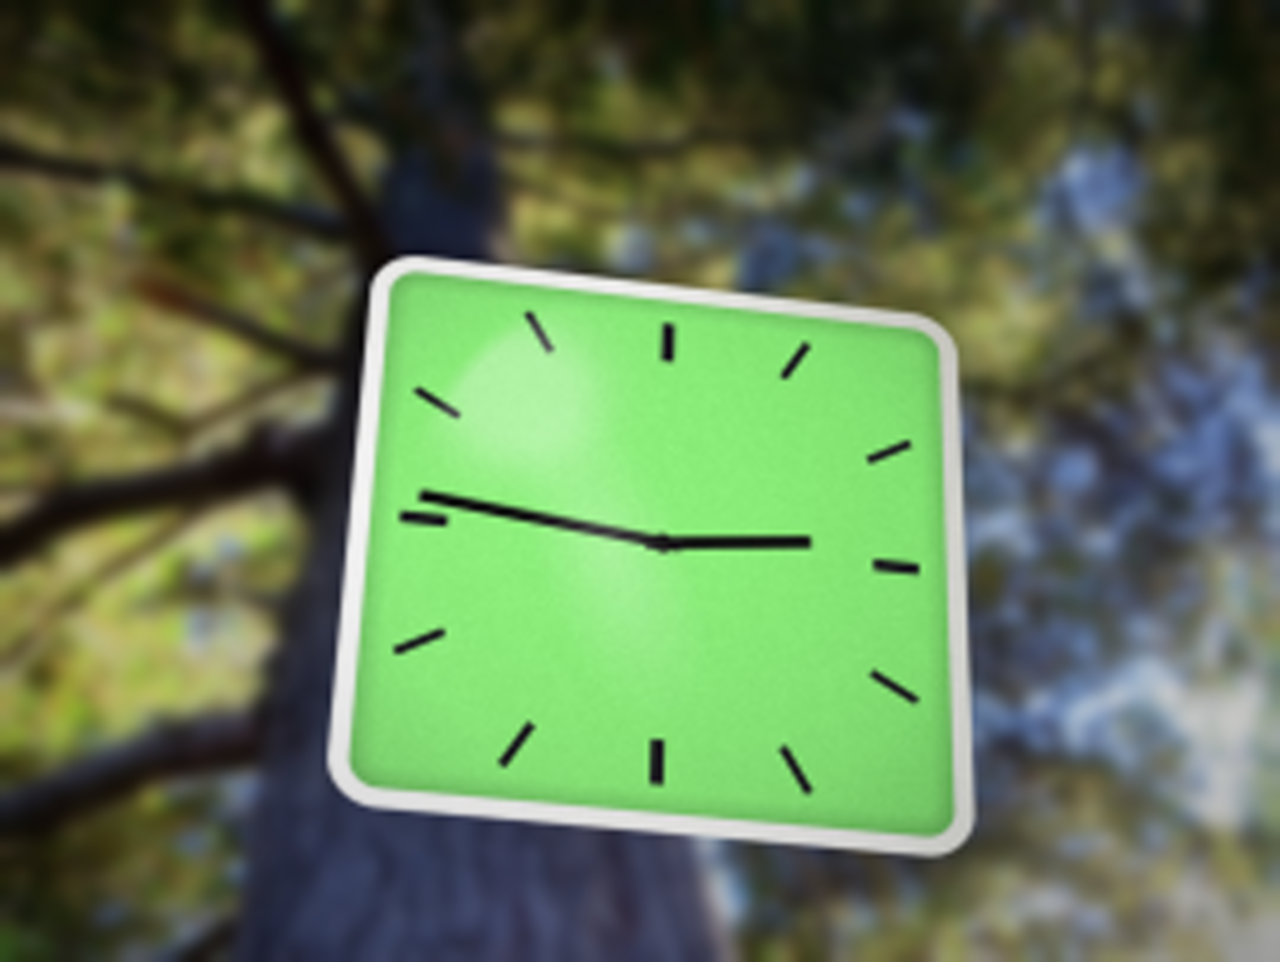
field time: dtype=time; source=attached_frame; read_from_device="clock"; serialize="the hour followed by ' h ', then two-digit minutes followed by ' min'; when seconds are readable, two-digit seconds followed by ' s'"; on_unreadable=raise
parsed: 2 h 46 min
